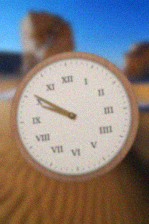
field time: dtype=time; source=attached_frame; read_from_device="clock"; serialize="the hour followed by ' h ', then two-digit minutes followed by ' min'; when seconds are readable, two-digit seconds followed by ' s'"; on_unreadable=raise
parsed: 9 h 51 min
